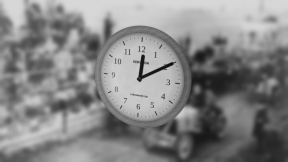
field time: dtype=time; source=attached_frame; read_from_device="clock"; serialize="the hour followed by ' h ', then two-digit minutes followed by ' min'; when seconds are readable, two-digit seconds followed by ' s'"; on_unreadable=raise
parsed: 12 h 10 min
